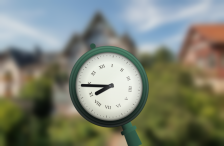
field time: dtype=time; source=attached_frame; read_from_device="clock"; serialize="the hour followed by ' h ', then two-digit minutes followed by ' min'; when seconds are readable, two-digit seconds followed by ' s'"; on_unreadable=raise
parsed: 8 h 49 min
